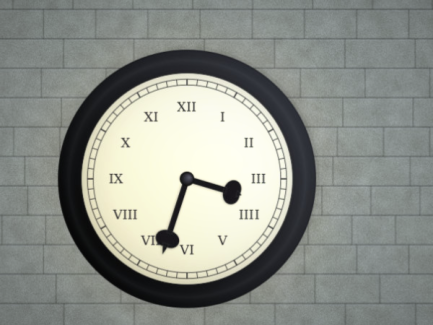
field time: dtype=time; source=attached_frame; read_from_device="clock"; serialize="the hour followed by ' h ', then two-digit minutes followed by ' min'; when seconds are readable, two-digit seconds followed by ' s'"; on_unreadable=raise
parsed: 3 h 33 min
